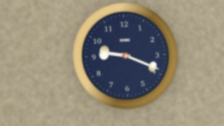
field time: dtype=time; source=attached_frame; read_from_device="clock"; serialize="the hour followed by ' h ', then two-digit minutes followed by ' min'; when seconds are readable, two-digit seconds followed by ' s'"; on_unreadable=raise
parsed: 9 h 19 min
